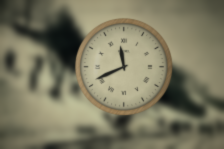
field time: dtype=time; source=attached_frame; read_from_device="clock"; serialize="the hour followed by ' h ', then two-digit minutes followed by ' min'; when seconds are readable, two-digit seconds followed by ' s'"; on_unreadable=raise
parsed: 11 h 41 min
